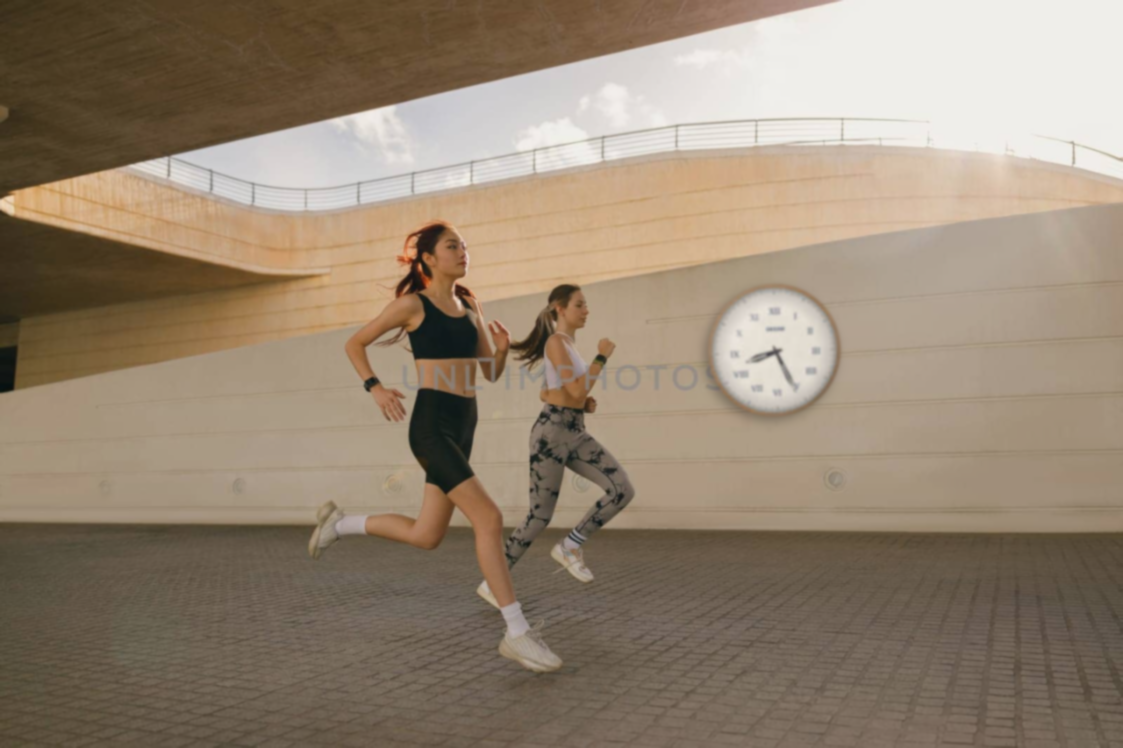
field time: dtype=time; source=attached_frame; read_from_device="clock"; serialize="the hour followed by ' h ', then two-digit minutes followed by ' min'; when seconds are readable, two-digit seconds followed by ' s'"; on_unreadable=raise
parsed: 8 h 26 min
